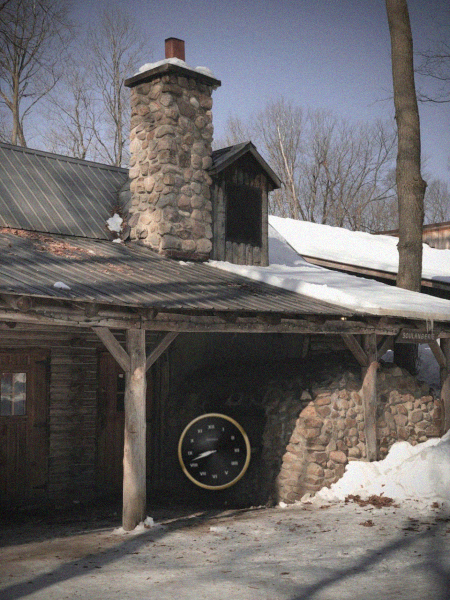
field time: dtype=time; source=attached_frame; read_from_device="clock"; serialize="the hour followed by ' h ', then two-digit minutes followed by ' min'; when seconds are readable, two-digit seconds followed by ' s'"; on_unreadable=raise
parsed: 8 h 42 min
